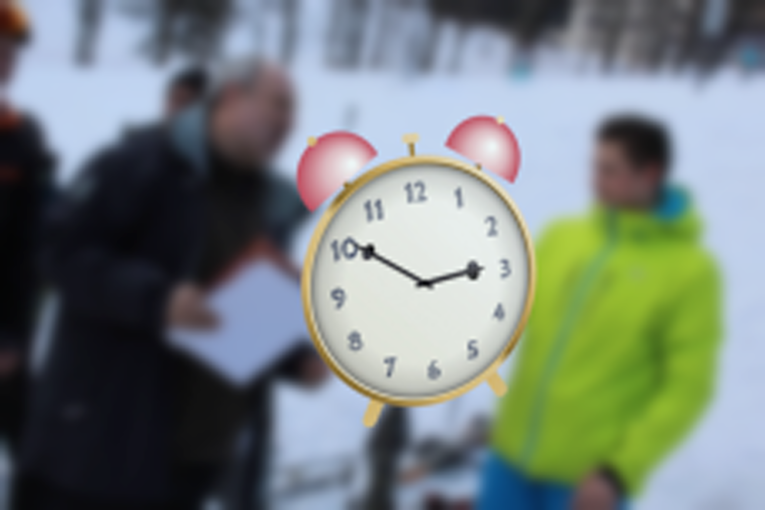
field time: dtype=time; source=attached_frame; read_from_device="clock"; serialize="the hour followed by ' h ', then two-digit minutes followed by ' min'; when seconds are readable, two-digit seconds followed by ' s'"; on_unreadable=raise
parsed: 2 h 51 min
